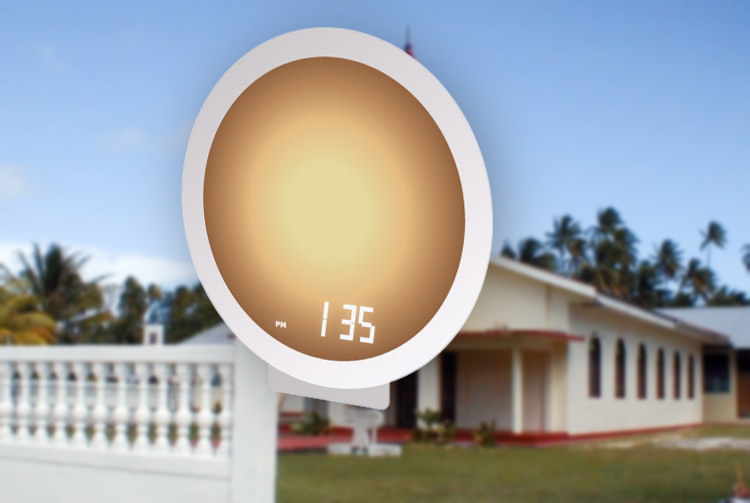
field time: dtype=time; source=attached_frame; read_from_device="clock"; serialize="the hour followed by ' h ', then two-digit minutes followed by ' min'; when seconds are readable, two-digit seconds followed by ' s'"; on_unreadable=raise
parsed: 1 h 35 min
